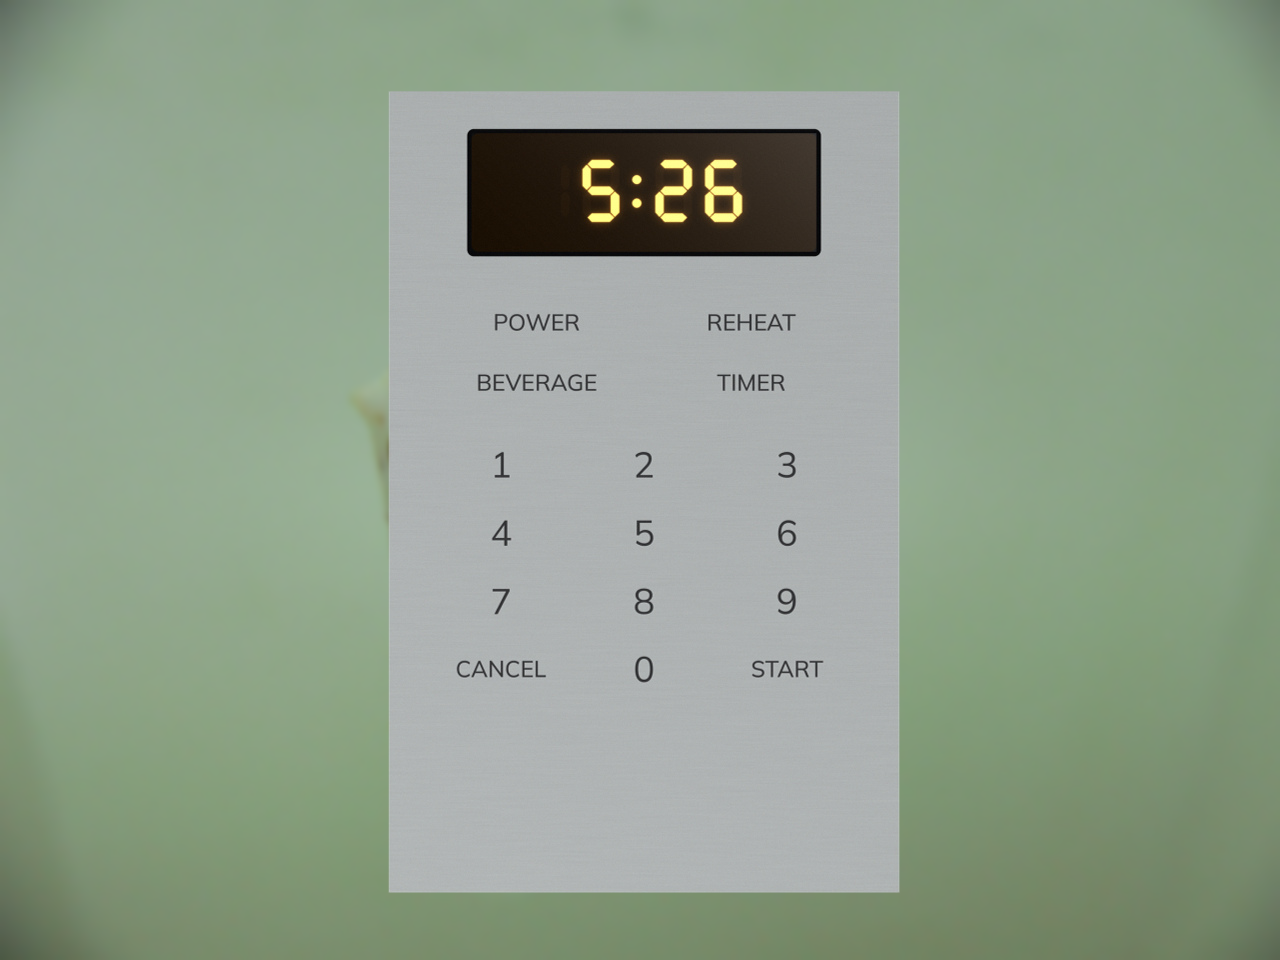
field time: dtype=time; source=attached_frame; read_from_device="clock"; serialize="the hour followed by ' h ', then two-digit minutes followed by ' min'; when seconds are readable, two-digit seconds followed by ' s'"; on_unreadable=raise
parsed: 5 h 26 min
